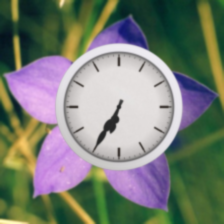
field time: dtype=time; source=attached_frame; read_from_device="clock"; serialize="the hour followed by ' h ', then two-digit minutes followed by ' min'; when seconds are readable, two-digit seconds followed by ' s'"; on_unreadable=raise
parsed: 6 h 35 min
